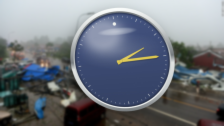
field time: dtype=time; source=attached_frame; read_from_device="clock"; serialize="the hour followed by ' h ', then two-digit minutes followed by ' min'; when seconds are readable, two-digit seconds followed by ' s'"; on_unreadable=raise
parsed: 2 h 15 min
